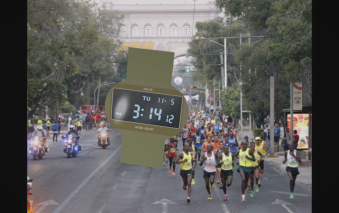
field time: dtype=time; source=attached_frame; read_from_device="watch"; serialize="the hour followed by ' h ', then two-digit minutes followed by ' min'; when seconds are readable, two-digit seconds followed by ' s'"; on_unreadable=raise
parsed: 3 h 14 min 12 s
